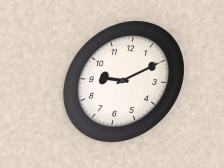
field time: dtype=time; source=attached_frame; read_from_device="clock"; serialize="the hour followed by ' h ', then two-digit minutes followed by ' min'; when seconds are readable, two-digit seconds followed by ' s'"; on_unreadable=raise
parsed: 9 h 10 min
